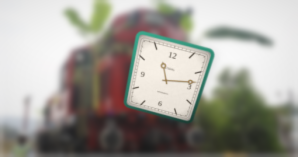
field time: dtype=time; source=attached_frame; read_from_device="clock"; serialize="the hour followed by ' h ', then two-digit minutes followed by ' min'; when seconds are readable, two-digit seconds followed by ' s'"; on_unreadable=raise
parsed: 11 h 13 min
